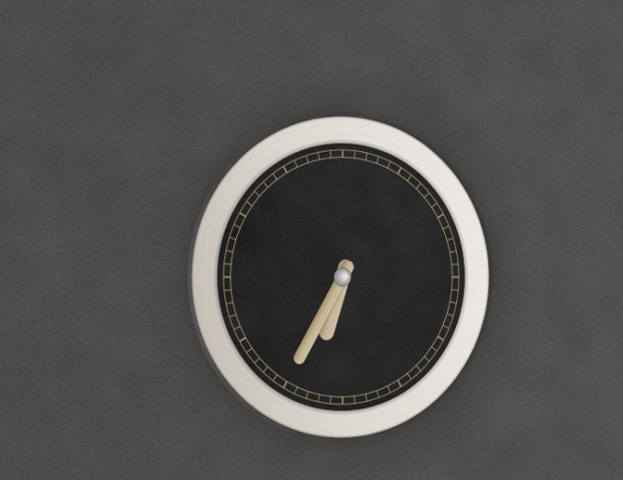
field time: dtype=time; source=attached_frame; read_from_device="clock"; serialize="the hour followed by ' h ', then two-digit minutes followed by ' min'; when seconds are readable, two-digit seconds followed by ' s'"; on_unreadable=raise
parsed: 6 h 35 min
